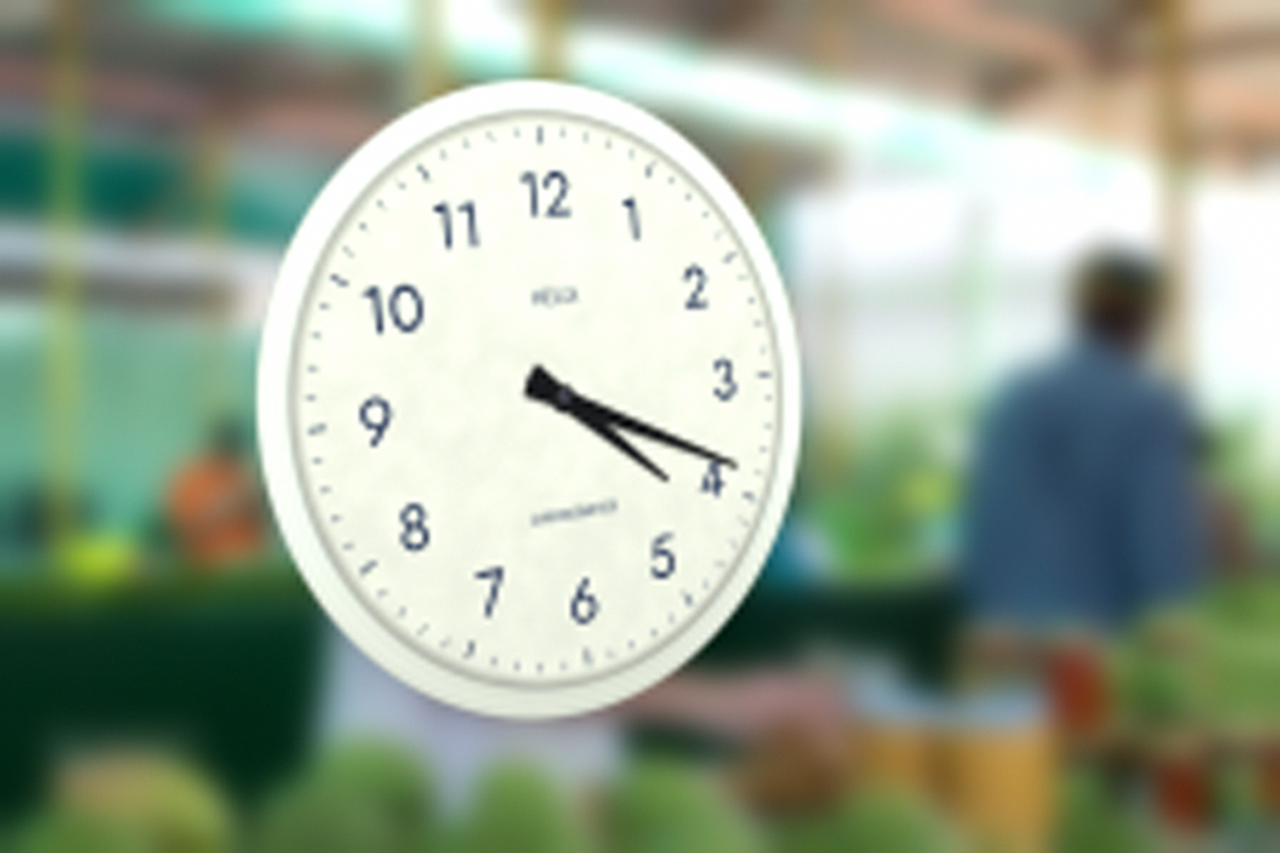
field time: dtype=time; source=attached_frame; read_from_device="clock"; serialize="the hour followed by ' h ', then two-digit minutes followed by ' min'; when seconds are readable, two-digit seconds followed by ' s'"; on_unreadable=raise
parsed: 4 h 19 min
